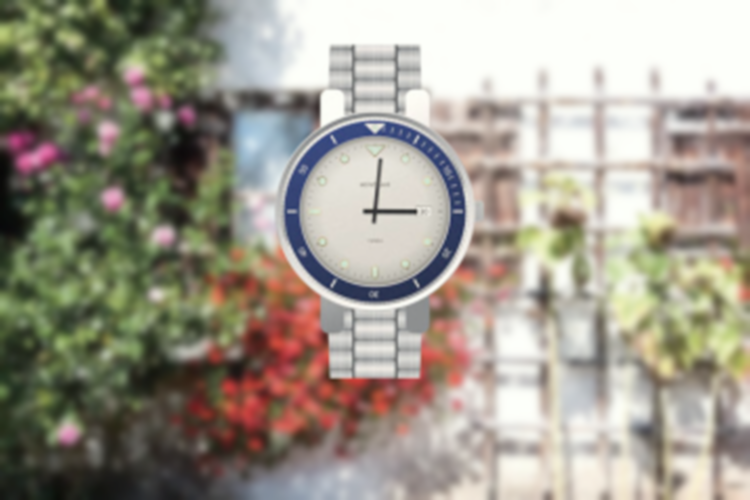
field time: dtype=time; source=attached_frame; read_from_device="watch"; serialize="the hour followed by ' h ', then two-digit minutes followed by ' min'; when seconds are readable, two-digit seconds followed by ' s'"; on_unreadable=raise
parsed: 3 h 01 min
